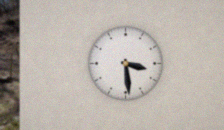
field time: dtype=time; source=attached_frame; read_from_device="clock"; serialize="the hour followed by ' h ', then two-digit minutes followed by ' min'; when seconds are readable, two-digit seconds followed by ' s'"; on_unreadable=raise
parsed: 3 h 29 min
